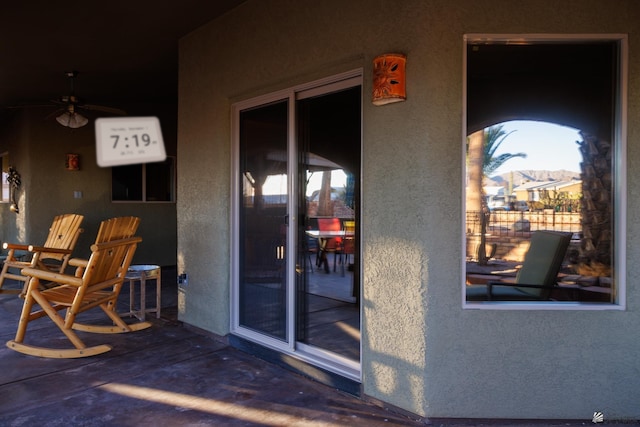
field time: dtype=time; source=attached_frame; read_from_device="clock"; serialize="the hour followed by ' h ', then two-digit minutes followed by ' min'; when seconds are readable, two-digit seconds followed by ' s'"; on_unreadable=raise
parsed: 7 h 19 min
